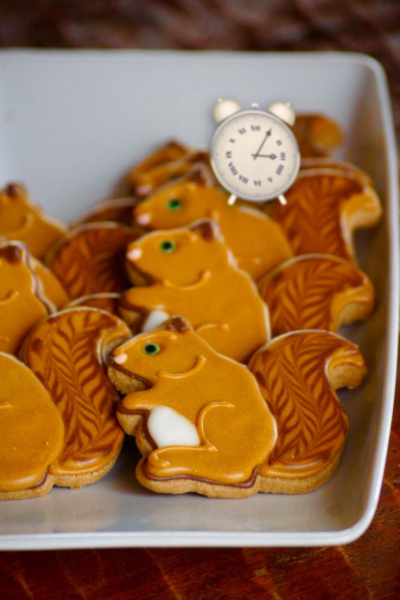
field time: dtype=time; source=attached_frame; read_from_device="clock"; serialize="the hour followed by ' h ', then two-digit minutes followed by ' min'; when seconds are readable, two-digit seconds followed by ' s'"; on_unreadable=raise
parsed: 3 h 05 min
